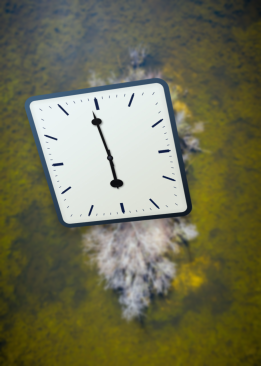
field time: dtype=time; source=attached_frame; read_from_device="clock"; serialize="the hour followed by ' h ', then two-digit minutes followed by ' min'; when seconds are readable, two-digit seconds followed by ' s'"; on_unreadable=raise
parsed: 5 h 59 min
